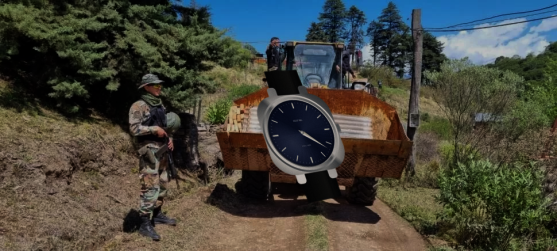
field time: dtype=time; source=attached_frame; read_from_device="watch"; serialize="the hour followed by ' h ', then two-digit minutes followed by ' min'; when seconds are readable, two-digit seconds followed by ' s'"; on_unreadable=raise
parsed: 4 h 22 min
